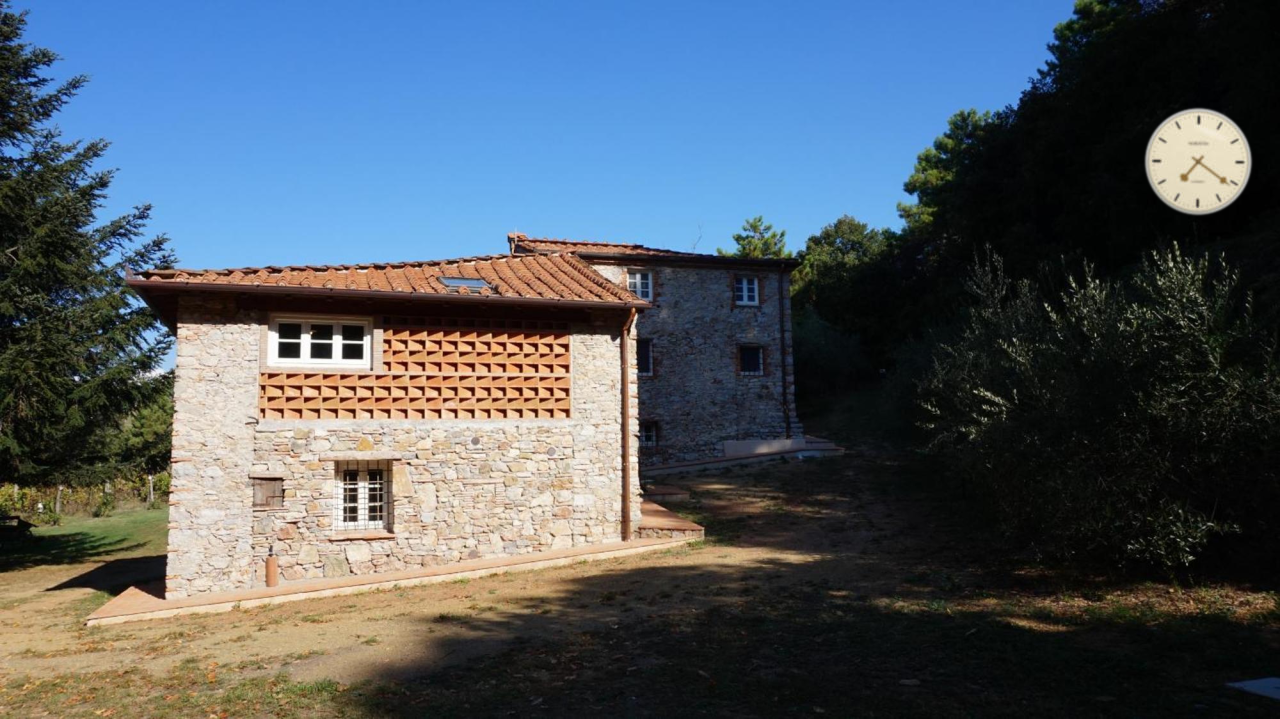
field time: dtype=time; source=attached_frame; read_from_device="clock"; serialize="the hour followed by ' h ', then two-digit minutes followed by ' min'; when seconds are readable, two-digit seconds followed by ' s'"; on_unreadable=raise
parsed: 7 h 21 min
